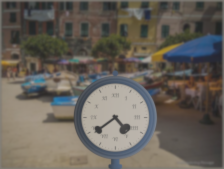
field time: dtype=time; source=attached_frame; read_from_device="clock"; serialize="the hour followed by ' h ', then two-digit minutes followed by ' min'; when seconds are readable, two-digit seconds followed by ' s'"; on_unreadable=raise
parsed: 4 h 39 min
